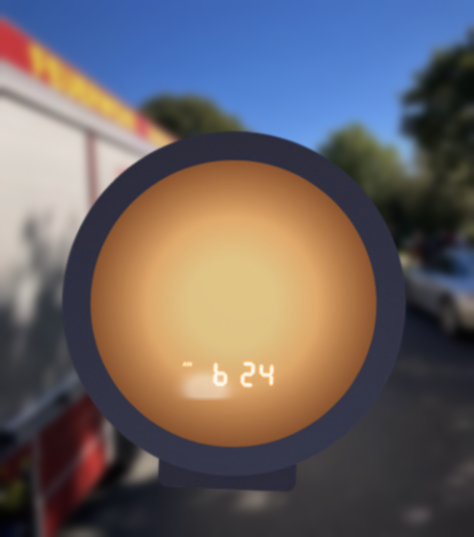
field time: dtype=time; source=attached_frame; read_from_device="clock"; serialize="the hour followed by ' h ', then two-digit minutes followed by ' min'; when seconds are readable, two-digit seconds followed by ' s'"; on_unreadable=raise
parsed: 6 h 24 min
